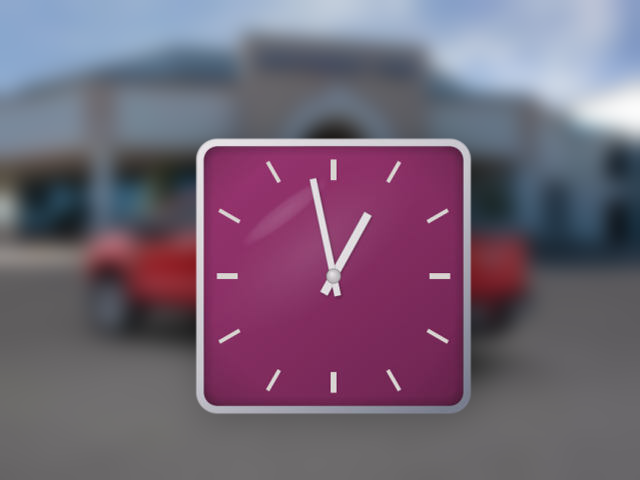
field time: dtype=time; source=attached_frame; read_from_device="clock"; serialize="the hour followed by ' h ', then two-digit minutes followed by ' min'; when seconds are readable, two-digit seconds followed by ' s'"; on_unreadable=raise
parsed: 12 h 58 min
